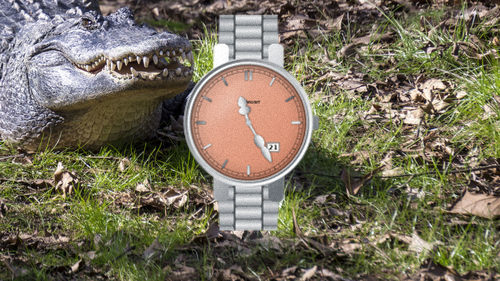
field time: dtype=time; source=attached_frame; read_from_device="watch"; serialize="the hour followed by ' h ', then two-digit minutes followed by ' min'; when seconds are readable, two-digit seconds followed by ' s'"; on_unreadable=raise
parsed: 11 h 25 min
